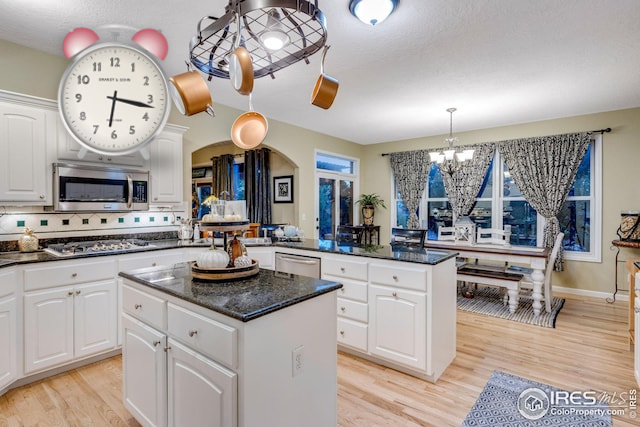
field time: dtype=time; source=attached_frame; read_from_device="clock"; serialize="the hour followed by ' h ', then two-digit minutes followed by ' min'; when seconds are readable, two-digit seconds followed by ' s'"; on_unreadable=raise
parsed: 6 h 17 min
